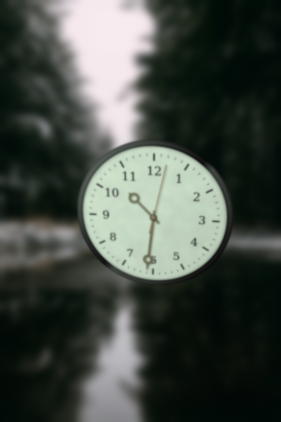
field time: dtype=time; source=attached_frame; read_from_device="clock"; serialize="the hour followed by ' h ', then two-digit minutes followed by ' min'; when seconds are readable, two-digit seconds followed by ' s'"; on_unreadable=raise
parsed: 10 h 31 min 02 s
